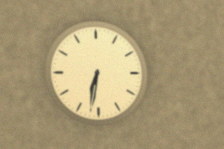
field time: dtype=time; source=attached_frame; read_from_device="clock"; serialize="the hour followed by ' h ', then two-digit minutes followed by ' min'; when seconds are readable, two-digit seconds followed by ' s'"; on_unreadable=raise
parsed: 6 h 32 min
